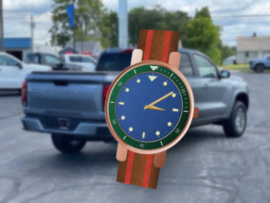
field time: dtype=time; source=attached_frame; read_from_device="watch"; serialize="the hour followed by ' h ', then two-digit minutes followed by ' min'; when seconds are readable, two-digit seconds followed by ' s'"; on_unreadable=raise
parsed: 3 h 09 min
